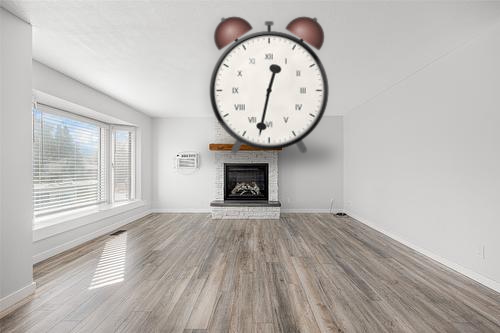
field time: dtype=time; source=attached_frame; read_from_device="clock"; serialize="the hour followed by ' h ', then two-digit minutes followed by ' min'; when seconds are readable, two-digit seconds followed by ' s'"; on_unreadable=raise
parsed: 12 h 32 min
